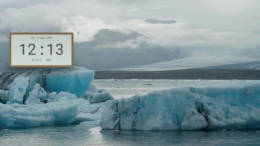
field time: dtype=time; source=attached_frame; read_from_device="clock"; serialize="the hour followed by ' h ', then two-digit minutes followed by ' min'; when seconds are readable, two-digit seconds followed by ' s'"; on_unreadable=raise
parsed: 12 h 13 min
